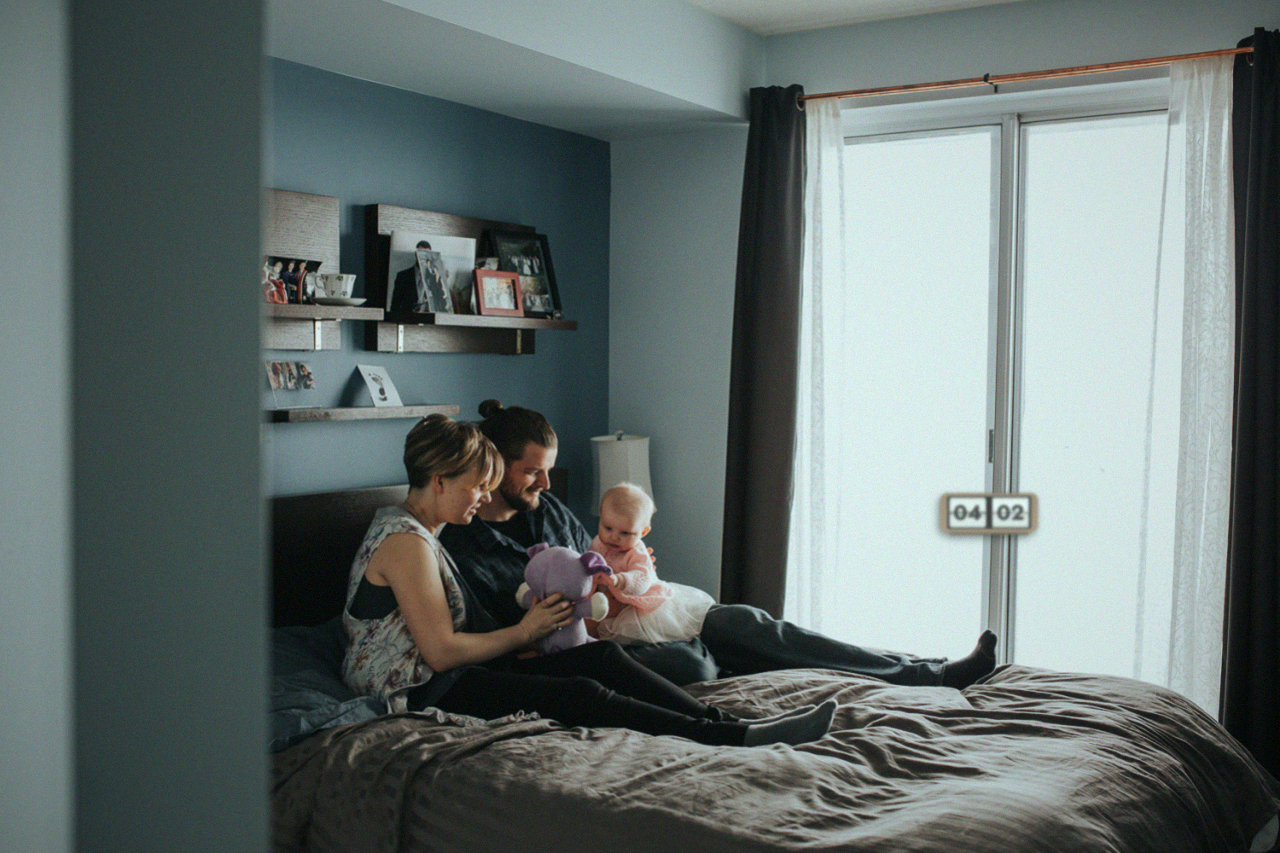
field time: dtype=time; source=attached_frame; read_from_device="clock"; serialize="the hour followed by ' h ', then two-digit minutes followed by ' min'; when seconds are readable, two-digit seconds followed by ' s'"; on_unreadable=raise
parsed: 4 h 02 min
